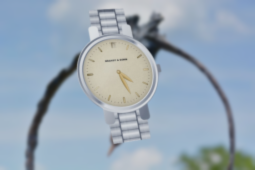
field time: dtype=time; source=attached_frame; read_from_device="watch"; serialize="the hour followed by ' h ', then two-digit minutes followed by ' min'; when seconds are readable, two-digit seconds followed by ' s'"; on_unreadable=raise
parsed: 4 h 27 min
